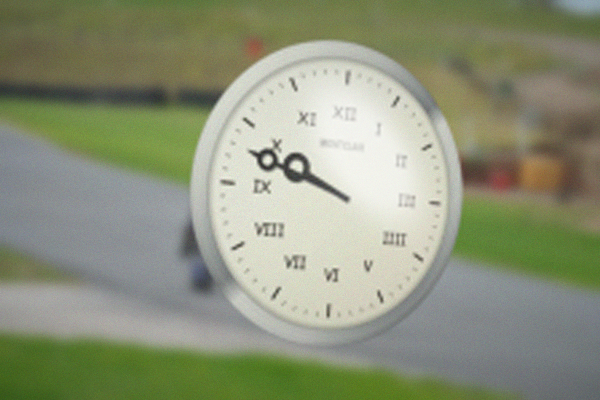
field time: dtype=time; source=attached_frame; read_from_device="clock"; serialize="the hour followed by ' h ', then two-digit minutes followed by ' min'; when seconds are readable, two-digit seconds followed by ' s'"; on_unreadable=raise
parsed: 9 h 48 min
